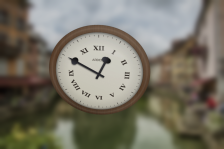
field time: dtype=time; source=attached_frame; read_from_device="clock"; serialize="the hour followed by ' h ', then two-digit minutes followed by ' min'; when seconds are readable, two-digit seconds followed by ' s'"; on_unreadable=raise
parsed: 12 h 50 min
